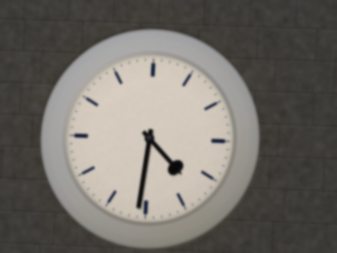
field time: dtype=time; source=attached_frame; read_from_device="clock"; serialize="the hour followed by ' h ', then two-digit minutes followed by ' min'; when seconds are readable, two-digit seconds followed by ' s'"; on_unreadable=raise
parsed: 4 h 31 min
